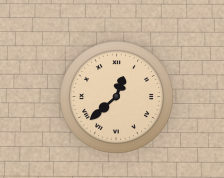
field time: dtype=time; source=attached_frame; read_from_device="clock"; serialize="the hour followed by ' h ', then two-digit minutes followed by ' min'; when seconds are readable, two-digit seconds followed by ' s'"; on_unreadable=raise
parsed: 12 h 38 min
